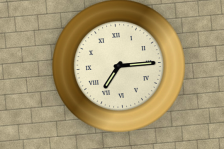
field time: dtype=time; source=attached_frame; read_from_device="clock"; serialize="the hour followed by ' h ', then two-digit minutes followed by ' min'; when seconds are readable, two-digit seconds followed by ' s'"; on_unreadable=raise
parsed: 7 h 15 min
